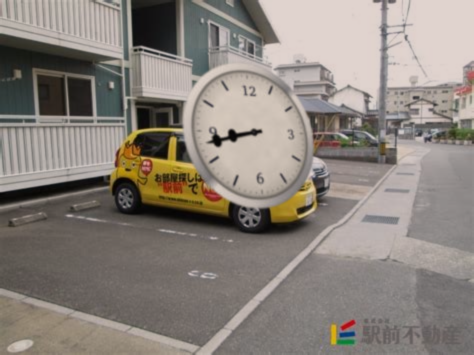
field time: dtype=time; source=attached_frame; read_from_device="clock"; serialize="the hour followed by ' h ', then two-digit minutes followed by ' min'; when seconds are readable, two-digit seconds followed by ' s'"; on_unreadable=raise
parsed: 8 h 43 min
